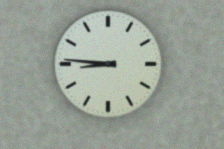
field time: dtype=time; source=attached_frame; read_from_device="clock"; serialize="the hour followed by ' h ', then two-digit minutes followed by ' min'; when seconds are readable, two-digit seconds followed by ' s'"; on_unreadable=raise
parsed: 8 h 46 min
